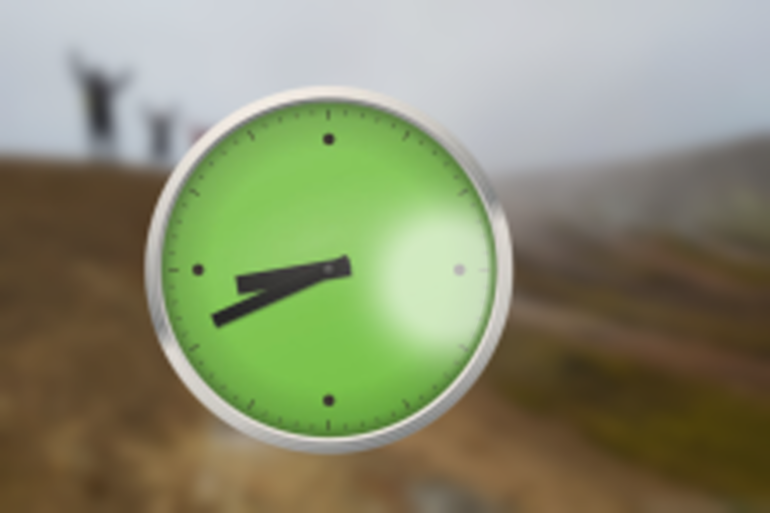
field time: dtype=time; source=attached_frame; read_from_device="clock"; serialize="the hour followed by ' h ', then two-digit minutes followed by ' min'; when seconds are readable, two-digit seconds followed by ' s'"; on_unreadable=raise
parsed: 8 h 41 min
